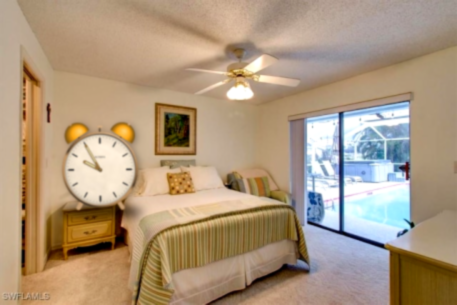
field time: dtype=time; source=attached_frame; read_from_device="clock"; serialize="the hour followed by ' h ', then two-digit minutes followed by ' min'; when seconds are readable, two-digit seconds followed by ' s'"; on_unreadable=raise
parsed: 9 h 55 min
